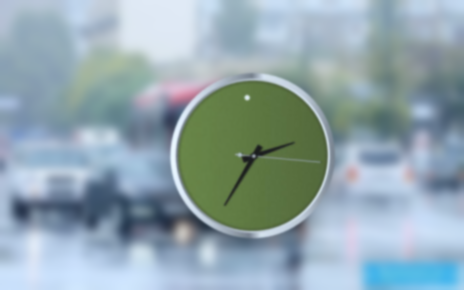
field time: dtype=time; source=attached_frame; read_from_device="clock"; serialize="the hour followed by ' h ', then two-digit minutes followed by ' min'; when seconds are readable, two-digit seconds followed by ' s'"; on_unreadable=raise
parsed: 2 h 36 min 17 s
